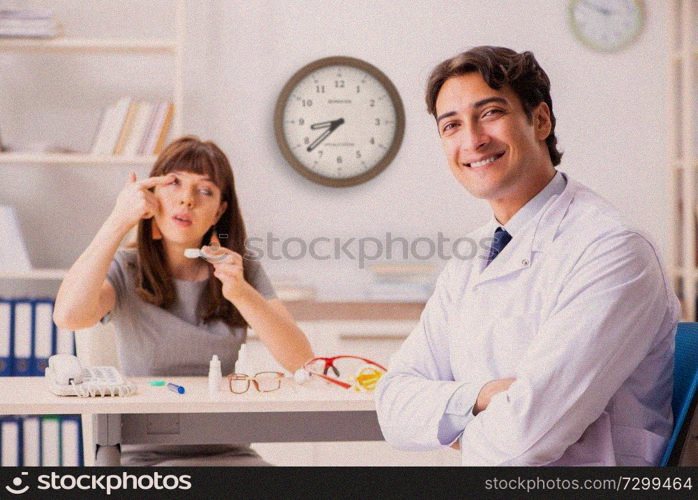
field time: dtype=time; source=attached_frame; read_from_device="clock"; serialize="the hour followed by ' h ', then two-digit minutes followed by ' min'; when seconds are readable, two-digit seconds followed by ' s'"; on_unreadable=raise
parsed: 8 h 38 min
